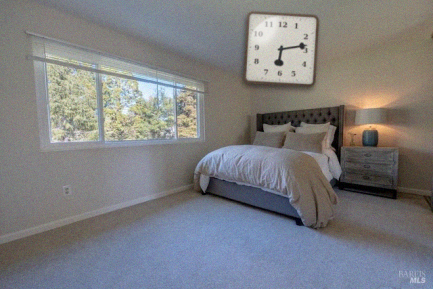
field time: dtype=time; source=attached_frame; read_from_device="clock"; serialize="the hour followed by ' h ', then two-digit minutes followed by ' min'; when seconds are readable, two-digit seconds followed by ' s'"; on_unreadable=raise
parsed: 6 h 13 min
